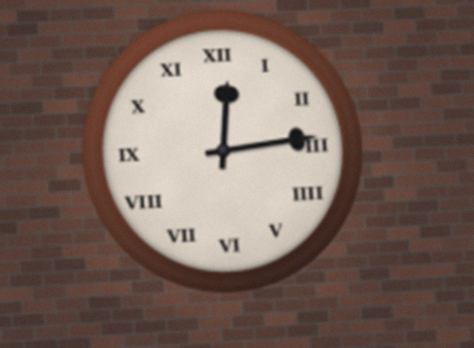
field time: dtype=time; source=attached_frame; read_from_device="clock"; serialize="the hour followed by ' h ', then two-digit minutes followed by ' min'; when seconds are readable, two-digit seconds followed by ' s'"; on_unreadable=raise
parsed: 12 h 14 min
